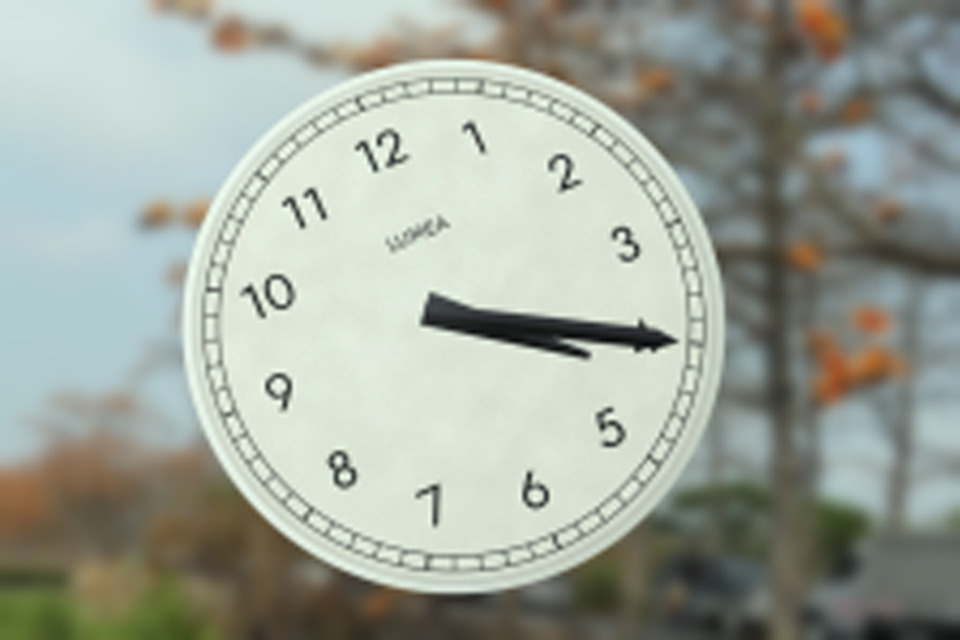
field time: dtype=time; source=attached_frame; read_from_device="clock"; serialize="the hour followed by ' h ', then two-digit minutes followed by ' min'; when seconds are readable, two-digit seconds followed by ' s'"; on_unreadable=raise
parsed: 4 h 20 min
